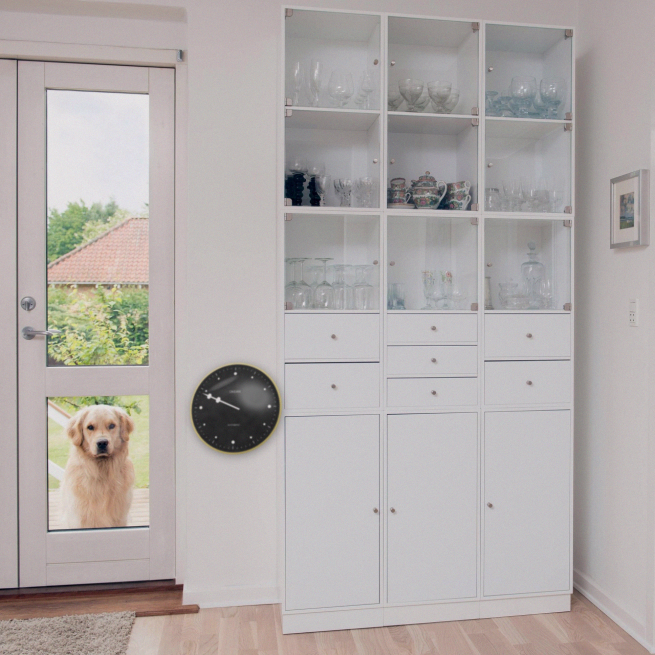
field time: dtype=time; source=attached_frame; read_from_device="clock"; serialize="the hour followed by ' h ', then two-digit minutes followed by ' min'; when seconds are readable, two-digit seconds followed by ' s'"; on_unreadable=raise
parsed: 9 h 49 min
